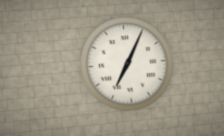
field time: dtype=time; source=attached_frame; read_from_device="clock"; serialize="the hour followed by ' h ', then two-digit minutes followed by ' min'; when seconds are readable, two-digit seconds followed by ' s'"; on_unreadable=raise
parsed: 7 h 05 min
